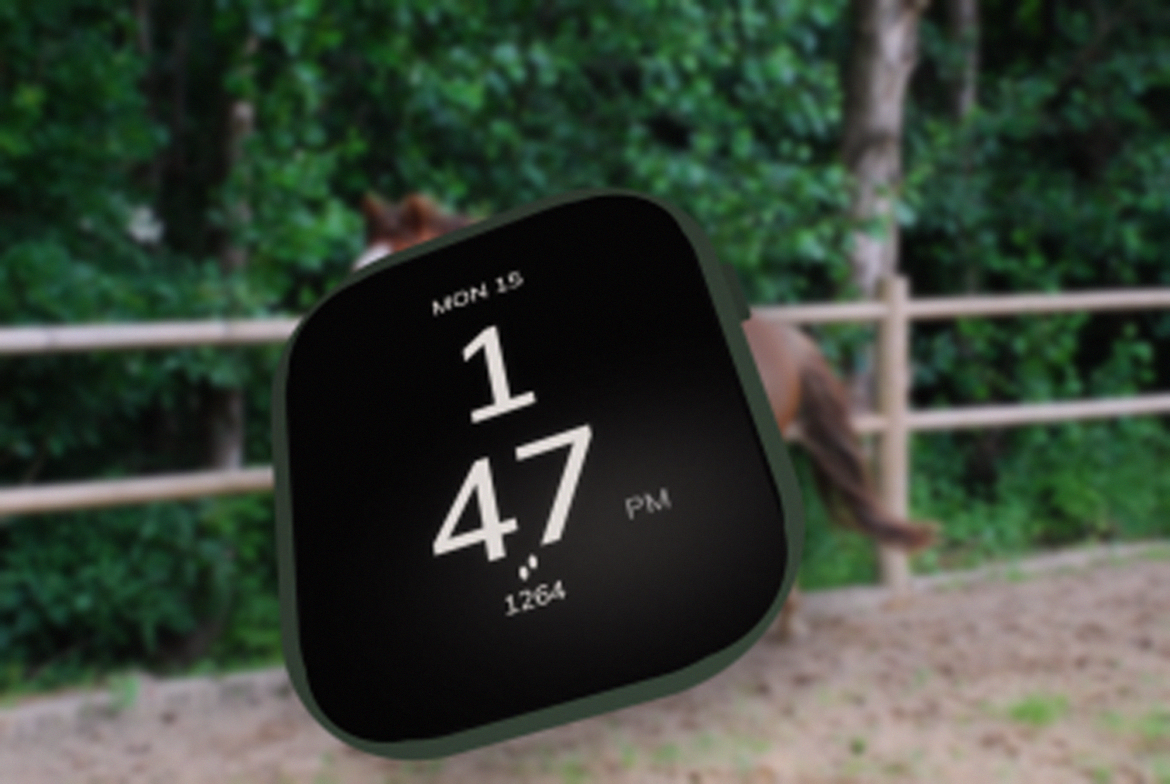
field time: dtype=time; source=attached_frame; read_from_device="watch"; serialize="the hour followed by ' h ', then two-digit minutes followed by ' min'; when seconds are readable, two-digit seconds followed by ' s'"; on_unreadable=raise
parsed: 1 h 47 min
